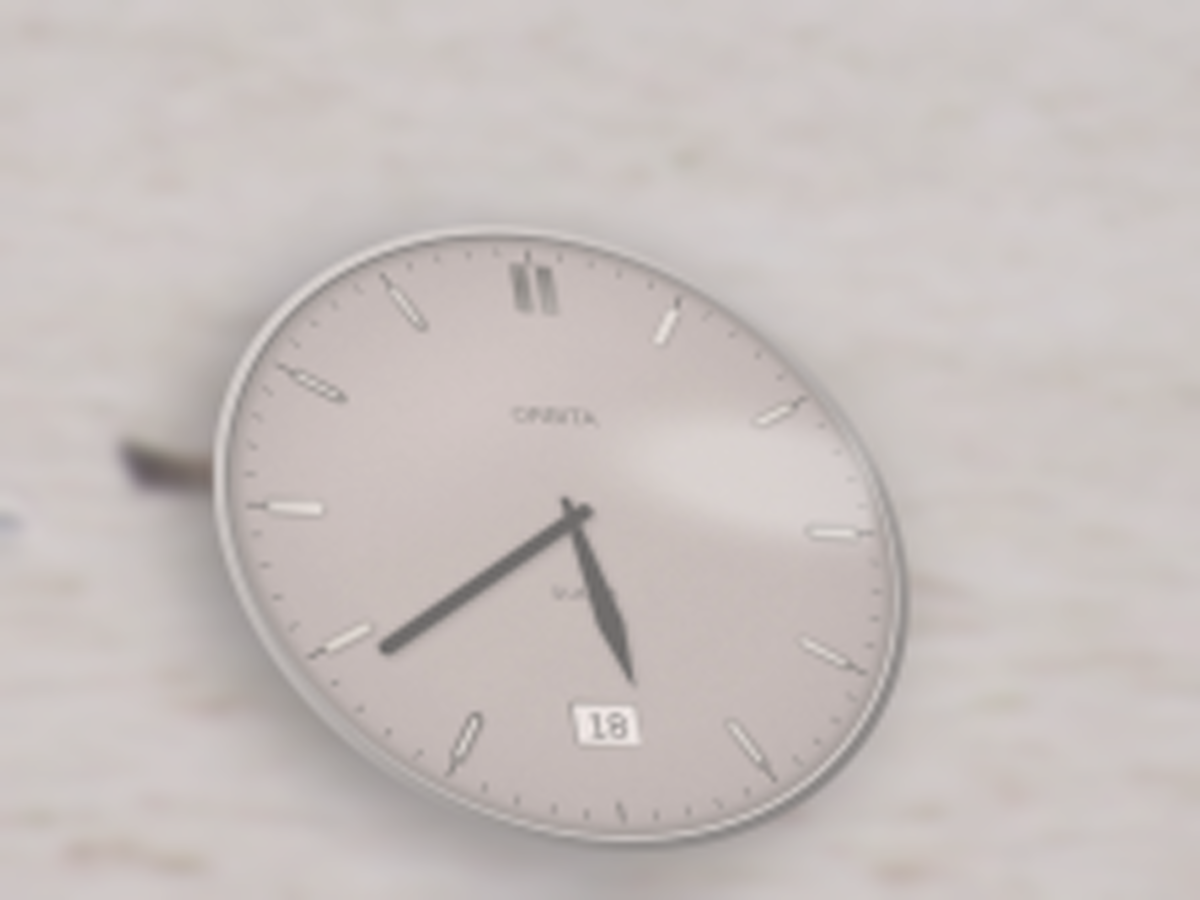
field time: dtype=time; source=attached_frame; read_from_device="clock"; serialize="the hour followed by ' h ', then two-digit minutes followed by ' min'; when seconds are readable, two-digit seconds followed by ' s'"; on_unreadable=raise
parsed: 5 h 39 min
